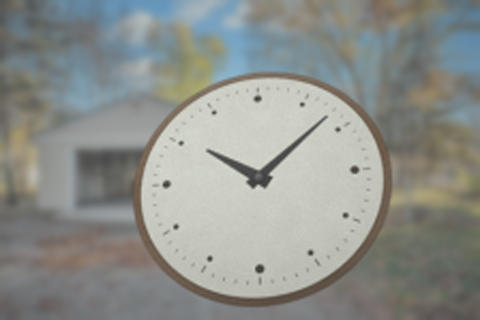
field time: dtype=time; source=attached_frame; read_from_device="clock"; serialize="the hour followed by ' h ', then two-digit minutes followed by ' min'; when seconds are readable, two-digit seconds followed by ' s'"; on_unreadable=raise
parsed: 10 h 08 min
